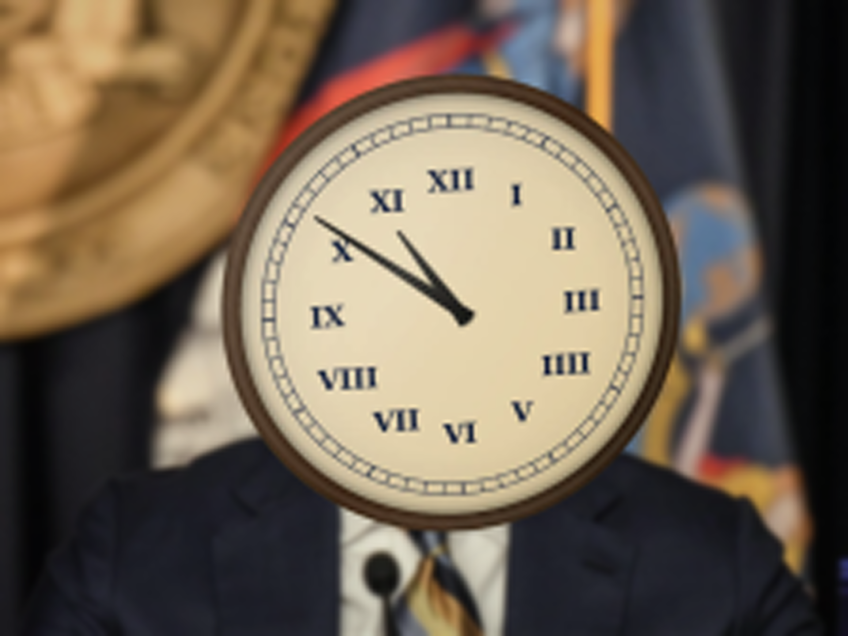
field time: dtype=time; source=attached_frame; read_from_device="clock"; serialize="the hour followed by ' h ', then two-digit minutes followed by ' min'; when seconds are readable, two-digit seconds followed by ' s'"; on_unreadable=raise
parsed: 10 h 51 min
